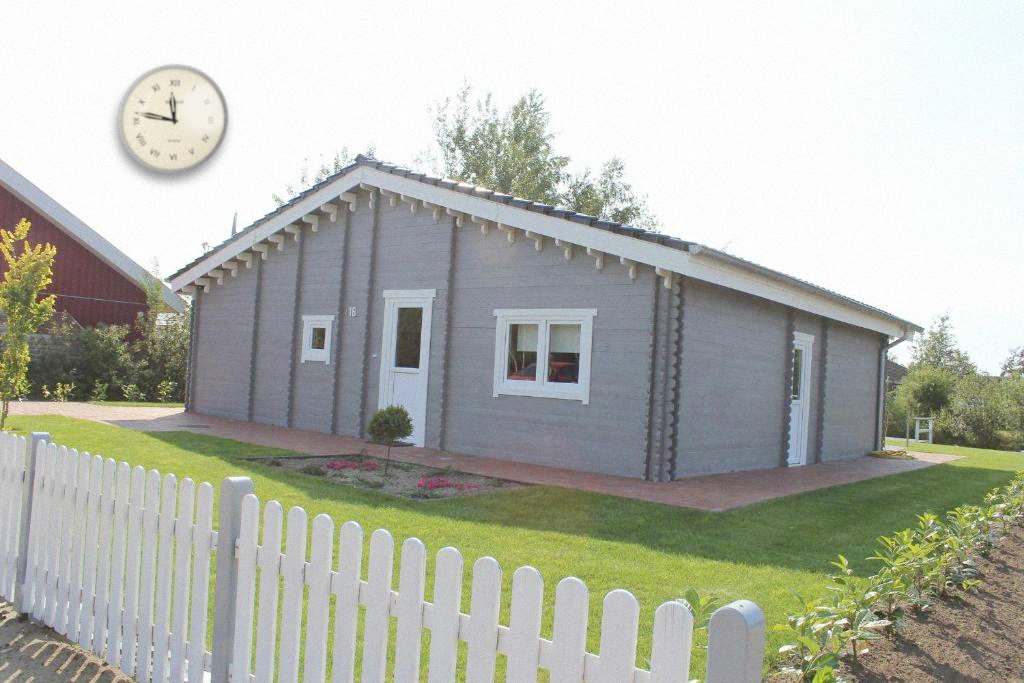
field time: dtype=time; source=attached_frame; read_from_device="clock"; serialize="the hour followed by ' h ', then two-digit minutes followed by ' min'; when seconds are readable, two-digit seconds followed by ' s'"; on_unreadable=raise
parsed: 11 h 47 min
